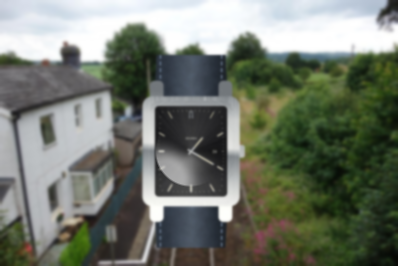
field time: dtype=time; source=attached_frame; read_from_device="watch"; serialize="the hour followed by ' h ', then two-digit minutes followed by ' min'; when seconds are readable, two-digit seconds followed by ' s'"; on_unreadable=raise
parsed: 1 h 20 min
